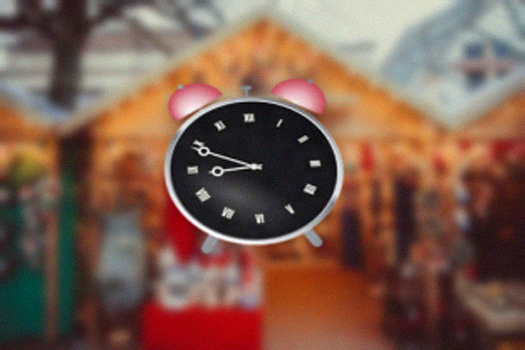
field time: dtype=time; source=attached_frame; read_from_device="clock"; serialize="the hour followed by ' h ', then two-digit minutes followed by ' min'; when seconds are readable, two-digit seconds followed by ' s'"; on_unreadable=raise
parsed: 8 h 49 min
